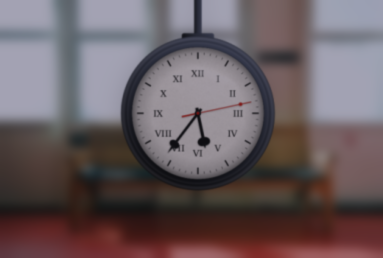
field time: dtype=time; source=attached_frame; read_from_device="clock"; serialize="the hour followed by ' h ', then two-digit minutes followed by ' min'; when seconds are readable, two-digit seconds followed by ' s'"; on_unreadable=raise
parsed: 5 h 36 min 13 s
